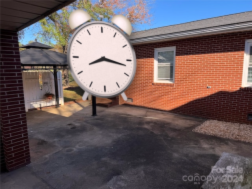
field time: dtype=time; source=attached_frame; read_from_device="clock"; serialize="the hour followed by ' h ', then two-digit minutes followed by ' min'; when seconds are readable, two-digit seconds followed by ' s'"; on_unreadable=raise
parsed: 8 h 17 min
